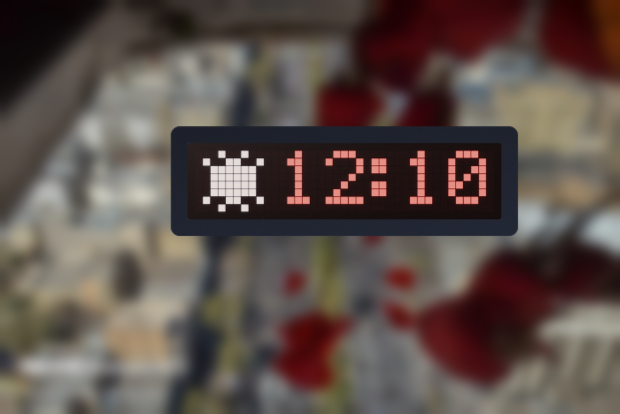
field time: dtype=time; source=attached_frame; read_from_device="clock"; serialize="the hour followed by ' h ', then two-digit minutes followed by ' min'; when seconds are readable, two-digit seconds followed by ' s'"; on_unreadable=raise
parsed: 12 h 10 min
